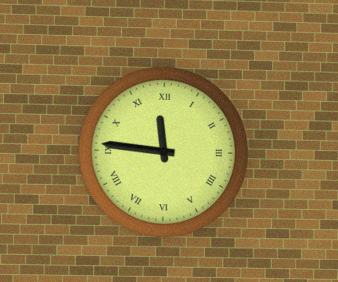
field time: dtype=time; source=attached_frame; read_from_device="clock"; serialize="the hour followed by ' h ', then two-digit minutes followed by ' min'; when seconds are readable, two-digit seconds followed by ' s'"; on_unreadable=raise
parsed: 11 h 46 min
